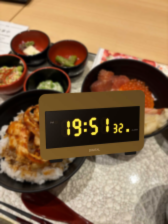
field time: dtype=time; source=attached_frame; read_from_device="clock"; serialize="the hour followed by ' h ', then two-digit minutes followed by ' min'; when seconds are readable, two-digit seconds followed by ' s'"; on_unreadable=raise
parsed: 19 h 51 min 32 s
